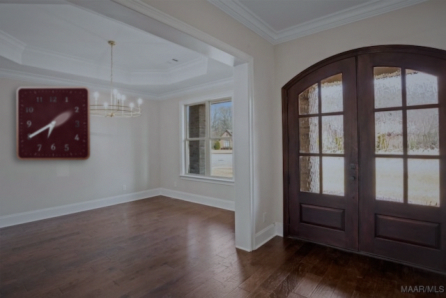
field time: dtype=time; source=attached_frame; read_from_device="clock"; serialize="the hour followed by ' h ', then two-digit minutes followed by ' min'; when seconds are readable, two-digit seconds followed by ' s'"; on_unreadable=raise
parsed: 6 h 40 min
